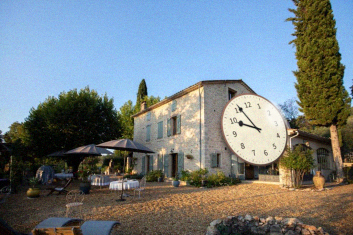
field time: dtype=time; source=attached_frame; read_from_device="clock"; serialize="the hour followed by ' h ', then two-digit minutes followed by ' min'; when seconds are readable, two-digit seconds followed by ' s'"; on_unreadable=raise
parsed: 9 h 56 min
